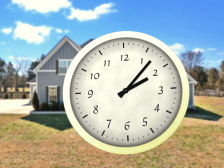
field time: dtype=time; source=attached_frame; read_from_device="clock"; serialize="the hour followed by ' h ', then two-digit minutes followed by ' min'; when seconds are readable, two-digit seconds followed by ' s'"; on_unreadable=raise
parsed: 2 h 07 min
